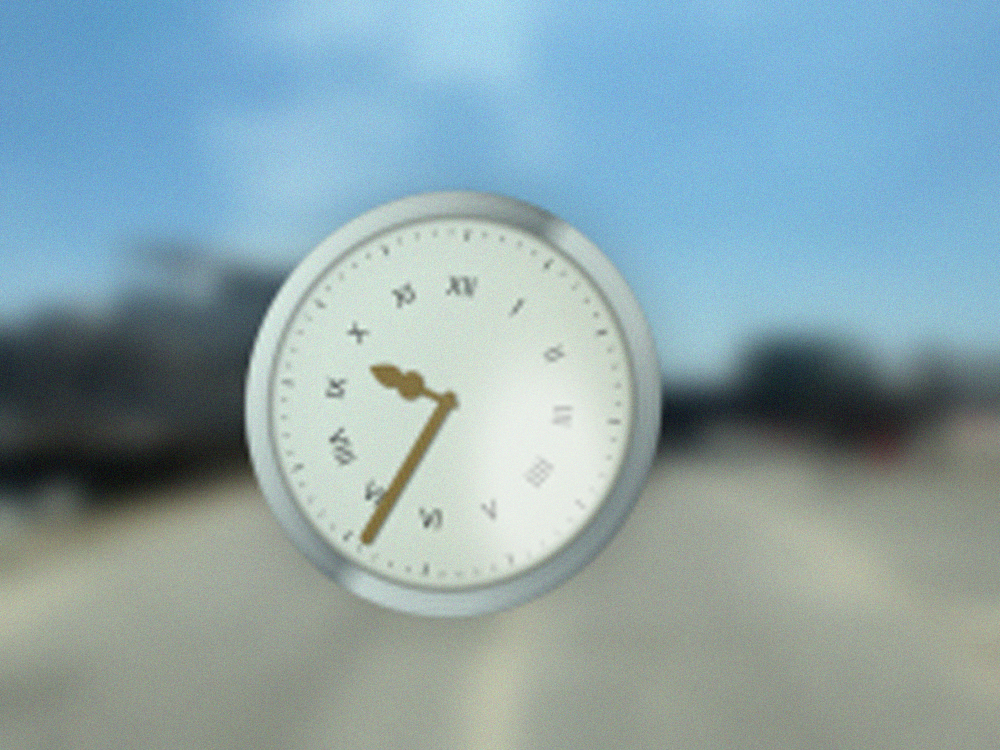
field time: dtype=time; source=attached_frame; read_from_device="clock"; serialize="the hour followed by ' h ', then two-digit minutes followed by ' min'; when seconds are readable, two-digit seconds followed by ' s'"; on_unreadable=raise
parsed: 9 h 34 min
